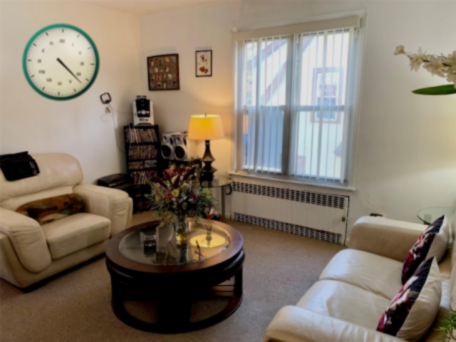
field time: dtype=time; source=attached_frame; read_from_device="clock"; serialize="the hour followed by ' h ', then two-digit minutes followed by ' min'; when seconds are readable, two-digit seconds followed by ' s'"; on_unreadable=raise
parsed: 4 h 22 min
